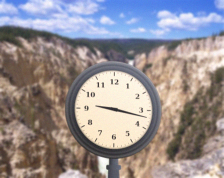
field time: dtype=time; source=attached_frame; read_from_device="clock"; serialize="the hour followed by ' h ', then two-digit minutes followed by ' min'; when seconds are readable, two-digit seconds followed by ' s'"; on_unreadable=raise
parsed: 9 h 17 min
